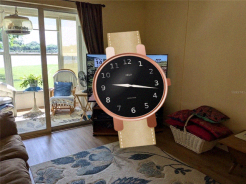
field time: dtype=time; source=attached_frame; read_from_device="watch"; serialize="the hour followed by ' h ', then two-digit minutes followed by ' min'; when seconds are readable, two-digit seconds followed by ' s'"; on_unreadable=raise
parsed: 9 h 17 min
